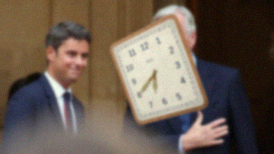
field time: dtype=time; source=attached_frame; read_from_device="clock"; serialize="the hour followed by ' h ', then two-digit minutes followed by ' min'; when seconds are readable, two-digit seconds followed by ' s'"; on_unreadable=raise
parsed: 6 h 40 min
